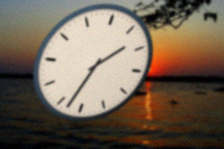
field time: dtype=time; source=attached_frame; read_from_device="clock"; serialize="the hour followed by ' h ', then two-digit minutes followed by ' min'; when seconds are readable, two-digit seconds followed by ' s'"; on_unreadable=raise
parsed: 1 h 33 min
